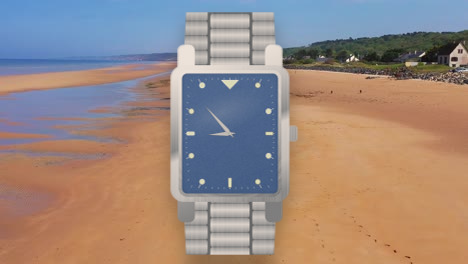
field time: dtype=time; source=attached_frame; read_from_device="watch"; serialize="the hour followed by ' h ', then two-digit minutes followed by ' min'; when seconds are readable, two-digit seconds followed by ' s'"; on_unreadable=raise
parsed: 8 h 53 min
